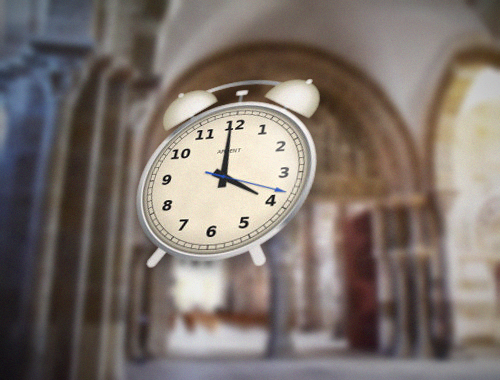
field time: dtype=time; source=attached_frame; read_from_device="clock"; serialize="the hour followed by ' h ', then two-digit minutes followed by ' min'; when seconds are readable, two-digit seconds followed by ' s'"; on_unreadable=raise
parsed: 3 h 59 min 18 s
